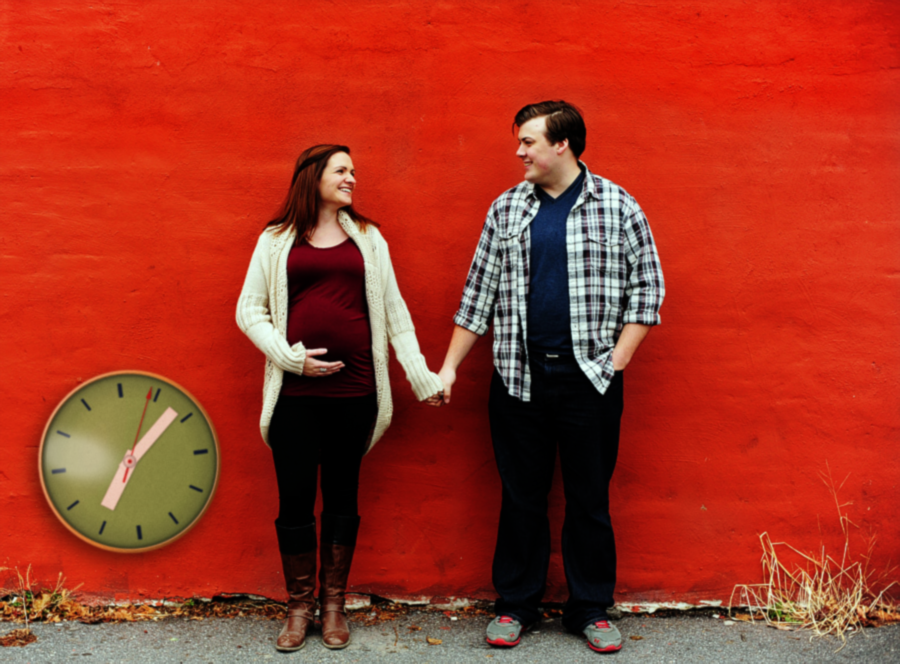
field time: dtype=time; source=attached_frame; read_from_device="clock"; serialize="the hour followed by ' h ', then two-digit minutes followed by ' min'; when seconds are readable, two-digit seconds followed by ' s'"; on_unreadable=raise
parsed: 7 h 08 min 04 s
